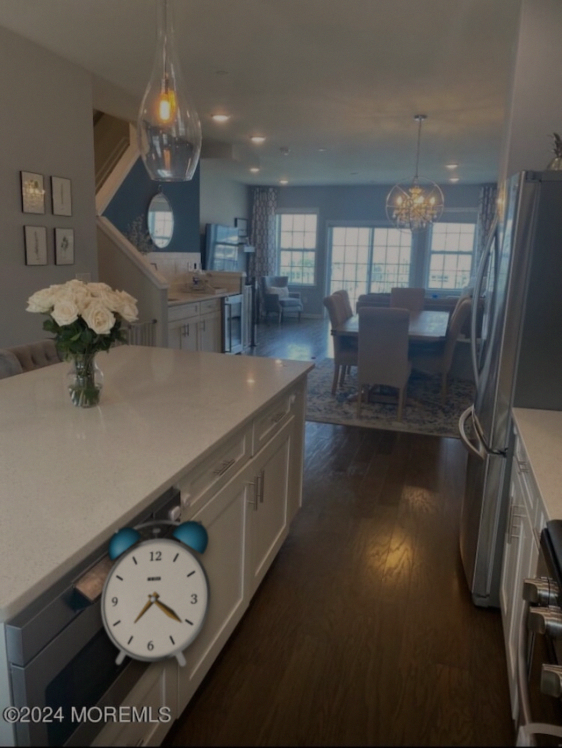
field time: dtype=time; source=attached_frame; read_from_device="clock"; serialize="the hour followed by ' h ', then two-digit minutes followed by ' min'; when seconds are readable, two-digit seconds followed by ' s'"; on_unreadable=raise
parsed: 7 h 21 min
